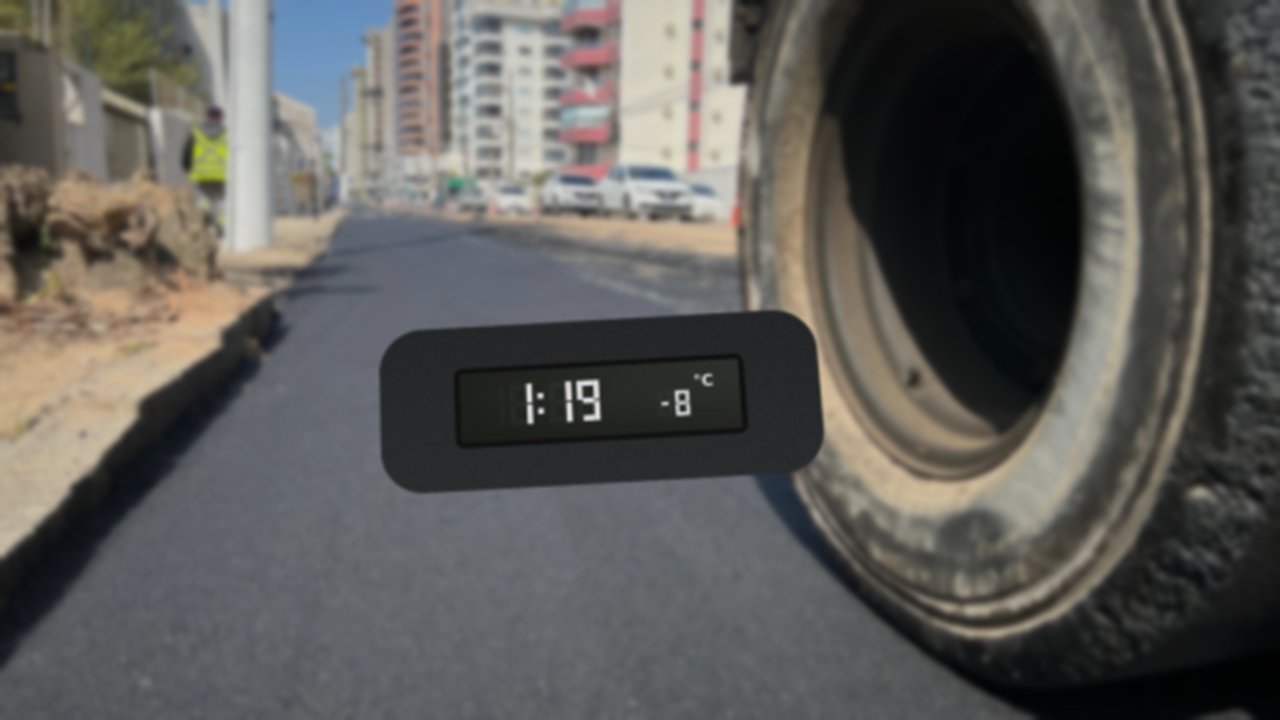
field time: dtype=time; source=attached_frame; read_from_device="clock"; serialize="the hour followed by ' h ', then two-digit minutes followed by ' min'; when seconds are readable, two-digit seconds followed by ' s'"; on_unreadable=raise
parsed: 1 h 19 min
